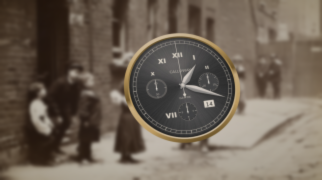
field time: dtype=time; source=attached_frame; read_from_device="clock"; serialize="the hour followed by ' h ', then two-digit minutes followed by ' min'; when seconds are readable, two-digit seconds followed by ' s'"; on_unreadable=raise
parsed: 1 h 19 min
